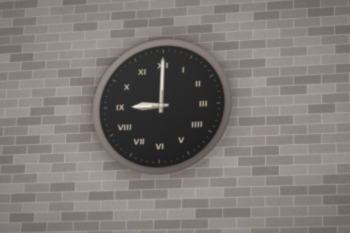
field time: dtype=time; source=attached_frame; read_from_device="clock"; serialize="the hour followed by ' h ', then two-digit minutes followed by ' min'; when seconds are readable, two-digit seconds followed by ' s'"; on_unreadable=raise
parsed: 9 h 00 min
